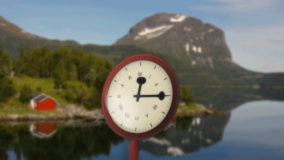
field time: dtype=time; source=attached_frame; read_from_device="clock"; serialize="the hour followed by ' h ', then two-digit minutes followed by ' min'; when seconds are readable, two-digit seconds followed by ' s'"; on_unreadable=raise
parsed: 12 h 15 min
